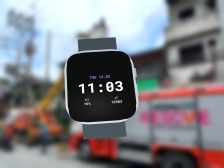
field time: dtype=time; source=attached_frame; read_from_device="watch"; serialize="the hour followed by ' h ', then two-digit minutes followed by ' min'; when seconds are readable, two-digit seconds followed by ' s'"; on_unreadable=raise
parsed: 11 h 03 min
